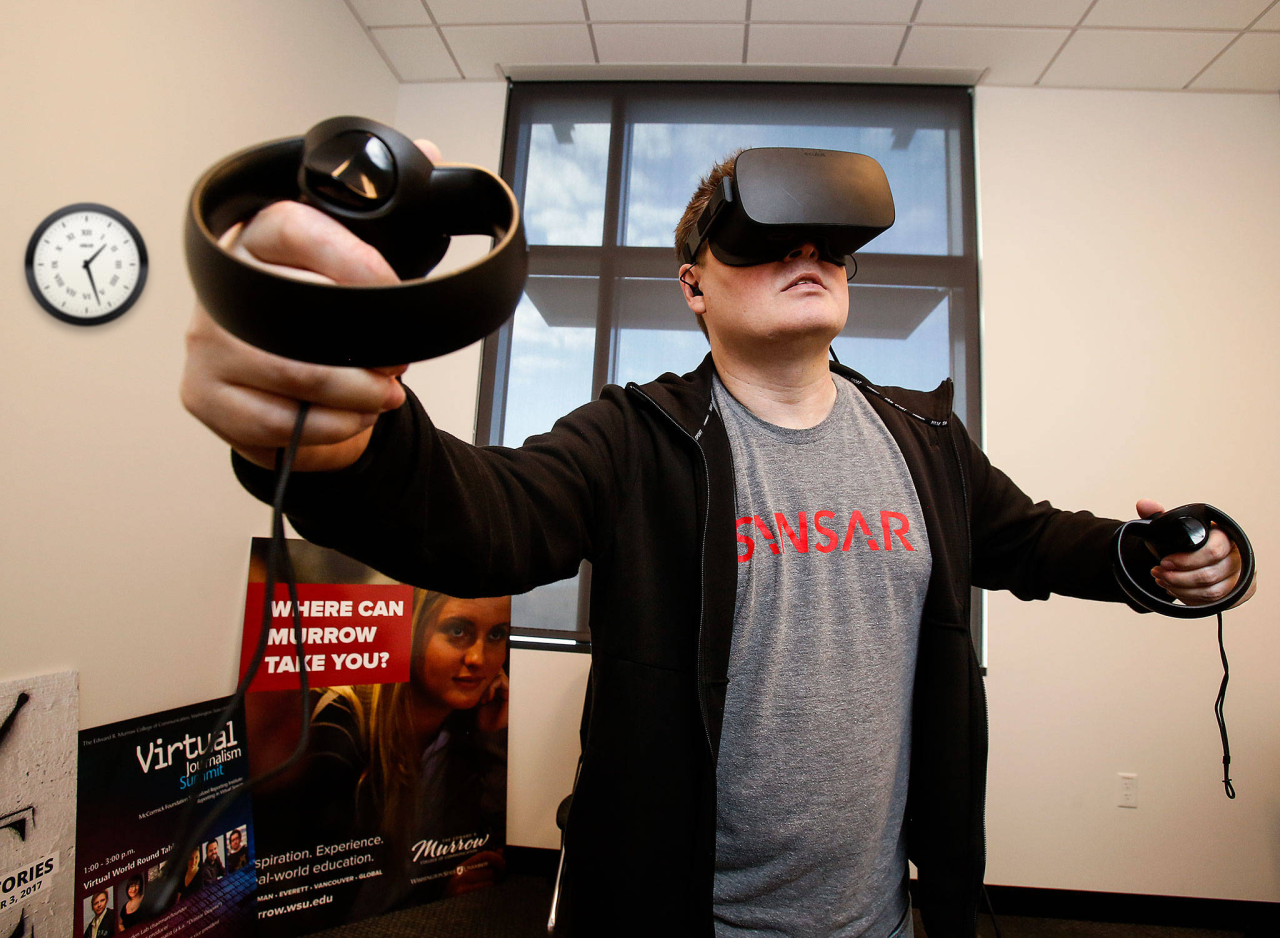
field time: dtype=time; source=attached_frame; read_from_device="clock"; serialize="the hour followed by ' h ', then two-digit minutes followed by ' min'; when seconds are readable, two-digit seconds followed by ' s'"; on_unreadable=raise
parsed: 1 h 27 min
